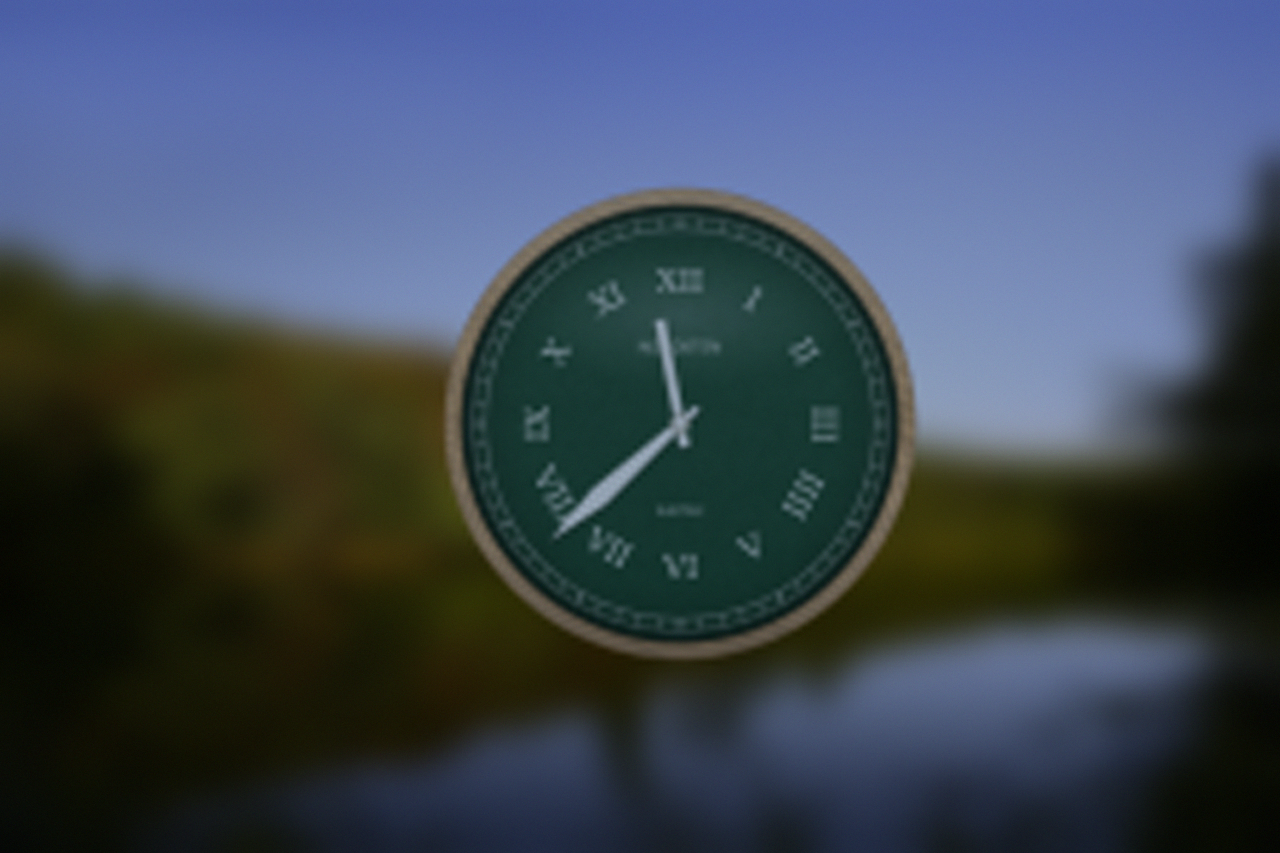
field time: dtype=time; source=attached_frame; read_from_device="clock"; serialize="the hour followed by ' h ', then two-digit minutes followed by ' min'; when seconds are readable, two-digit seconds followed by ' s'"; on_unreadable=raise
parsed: 11 h 38 min
